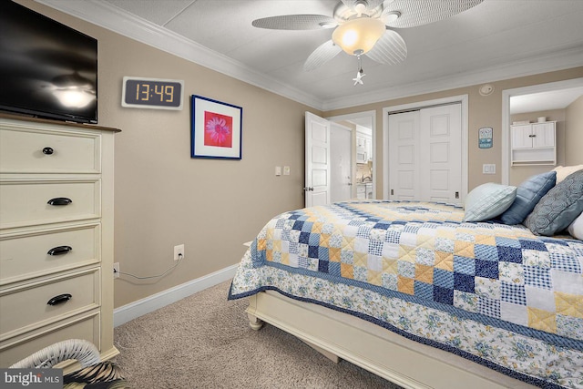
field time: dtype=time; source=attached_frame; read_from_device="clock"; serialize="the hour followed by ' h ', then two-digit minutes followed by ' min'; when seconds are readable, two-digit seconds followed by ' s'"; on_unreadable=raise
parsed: 13 h 49 min
